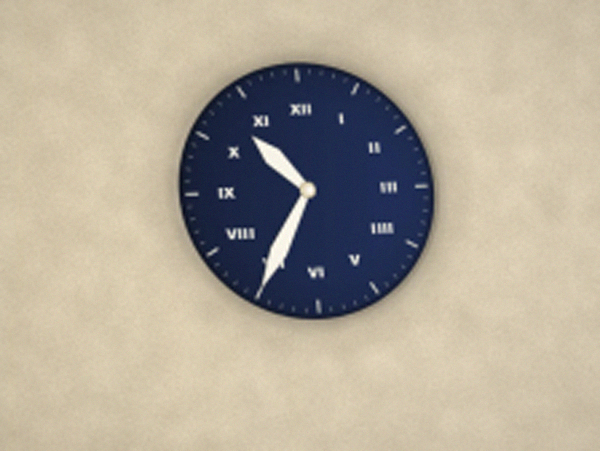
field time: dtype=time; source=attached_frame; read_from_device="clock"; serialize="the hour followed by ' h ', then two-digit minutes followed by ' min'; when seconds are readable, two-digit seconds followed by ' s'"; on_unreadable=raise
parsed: 10 h 35 min
